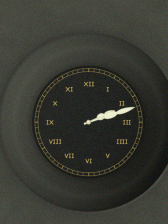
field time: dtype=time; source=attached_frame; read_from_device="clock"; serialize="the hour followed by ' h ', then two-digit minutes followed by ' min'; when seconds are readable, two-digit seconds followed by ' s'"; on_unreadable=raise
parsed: 2 h 12 min
